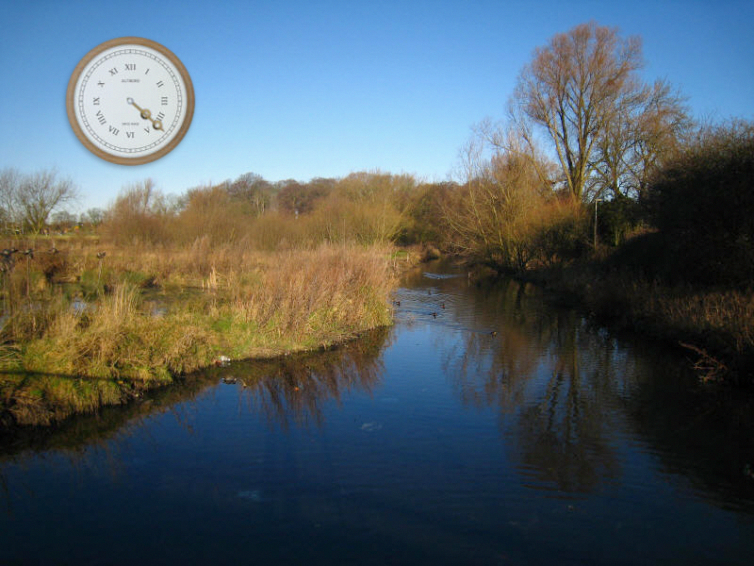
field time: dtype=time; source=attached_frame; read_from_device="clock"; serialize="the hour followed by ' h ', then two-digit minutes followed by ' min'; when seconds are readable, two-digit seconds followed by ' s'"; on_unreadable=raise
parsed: 4 h 22 min
